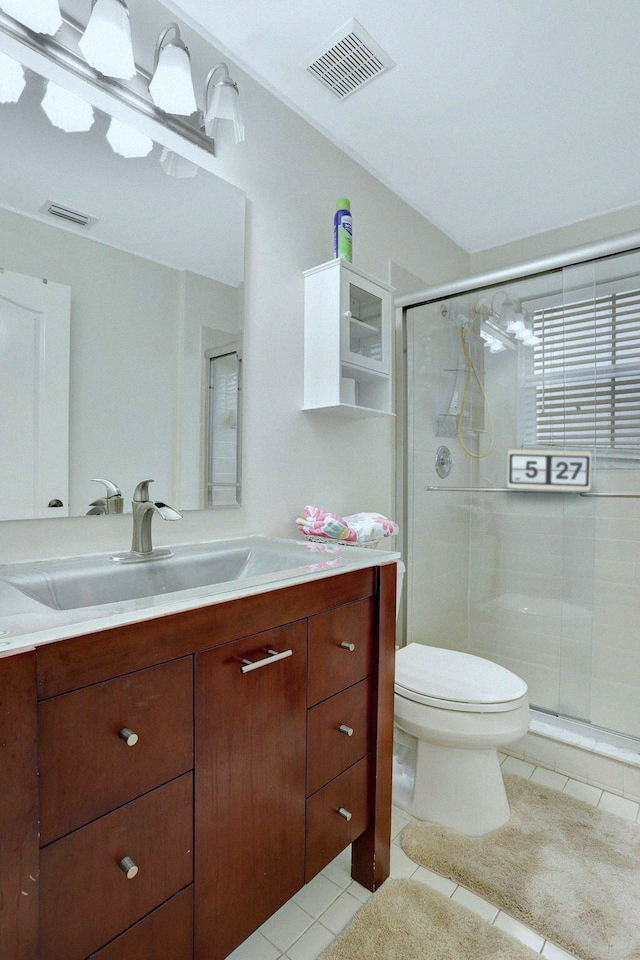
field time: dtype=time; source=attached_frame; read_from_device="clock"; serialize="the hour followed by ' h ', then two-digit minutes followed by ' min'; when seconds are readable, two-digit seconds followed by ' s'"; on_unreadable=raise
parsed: 5 h 27 min
